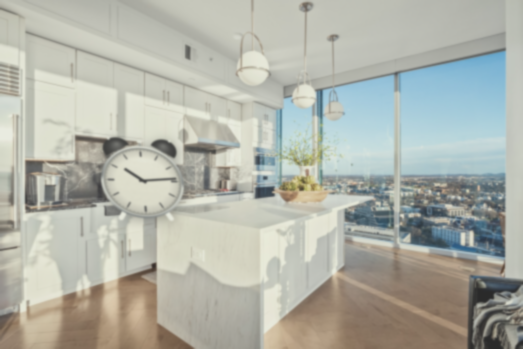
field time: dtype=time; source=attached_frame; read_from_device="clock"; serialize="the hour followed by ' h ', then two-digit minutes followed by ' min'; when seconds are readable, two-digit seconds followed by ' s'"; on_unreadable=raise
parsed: 10 h 14 min
